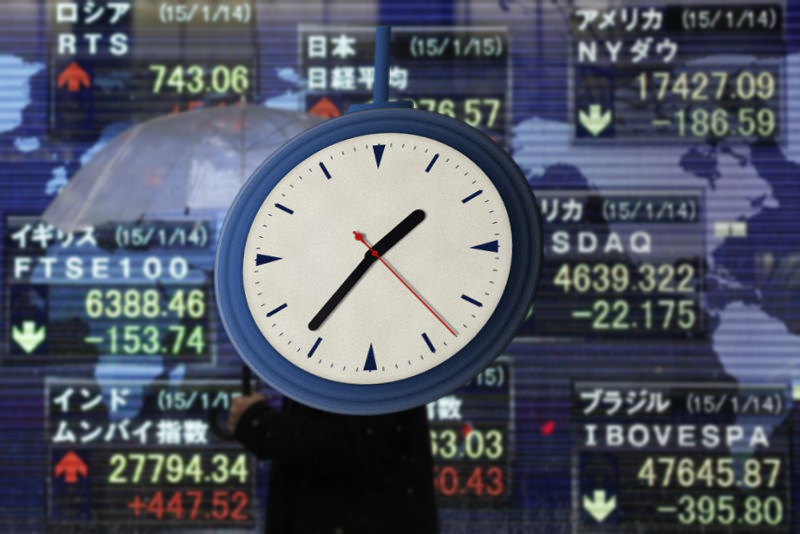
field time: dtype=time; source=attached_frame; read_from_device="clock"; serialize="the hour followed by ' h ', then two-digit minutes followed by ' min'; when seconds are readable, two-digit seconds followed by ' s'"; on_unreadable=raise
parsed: 1 h 36 min 23 s
